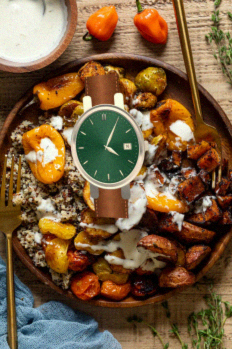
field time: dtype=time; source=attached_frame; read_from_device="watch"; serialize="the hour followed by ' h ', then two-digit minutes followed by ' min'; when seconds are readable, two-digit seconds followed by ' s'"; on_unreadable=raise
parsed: 4 h 05 min
